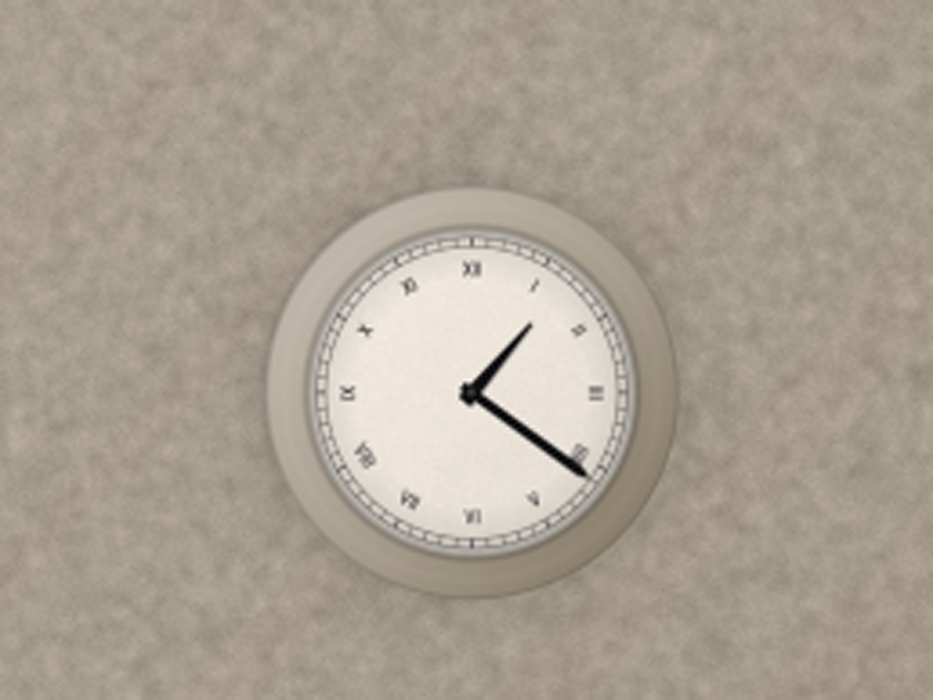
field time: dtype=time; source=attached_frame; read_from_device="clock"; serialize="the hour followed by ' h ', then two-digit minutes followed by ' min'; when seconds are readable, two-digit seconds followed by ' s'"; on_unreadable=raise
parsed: 1 h 21 min
